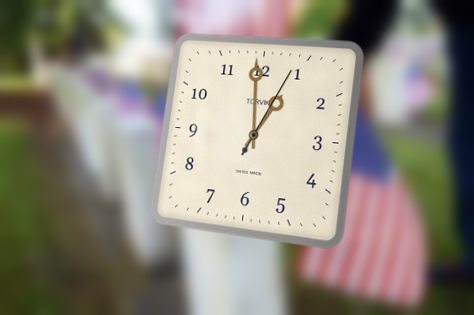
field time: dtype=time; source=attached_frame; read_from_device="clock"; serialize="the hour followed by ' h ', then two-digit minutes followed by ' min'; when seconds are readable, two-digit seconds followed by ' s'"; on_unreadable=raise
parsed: 12 h 59 min 04 s
